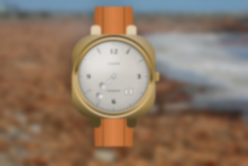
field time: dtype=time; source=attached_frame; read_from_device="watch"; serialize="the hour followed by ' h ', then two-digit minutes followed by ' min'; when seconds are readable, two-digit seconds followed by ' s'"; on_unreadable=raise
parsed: 7 h 36 min
